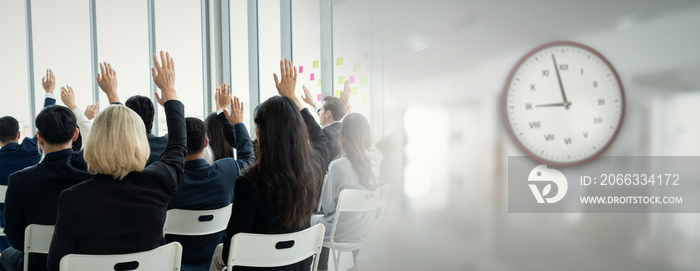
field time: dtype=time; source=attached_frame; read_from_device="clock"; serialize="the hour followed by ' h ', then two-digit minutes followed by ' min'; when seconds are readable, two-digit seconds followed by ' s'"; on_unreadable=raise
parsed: 8 h 58 min
